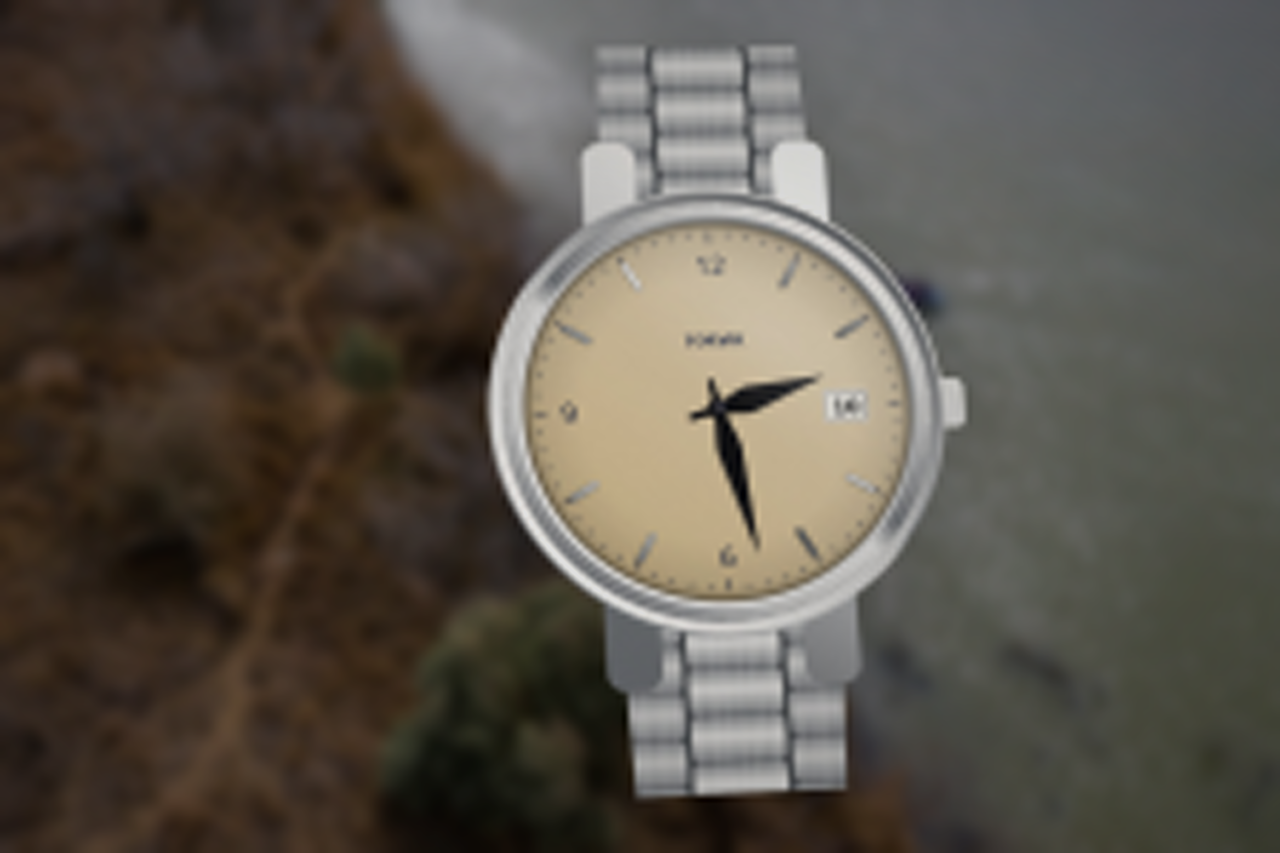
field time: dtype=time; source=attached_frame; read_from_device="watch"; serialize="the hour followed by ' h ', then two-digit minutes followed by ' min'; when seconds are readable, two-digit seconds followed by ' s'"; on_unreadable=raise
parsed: 2 h 28 min
